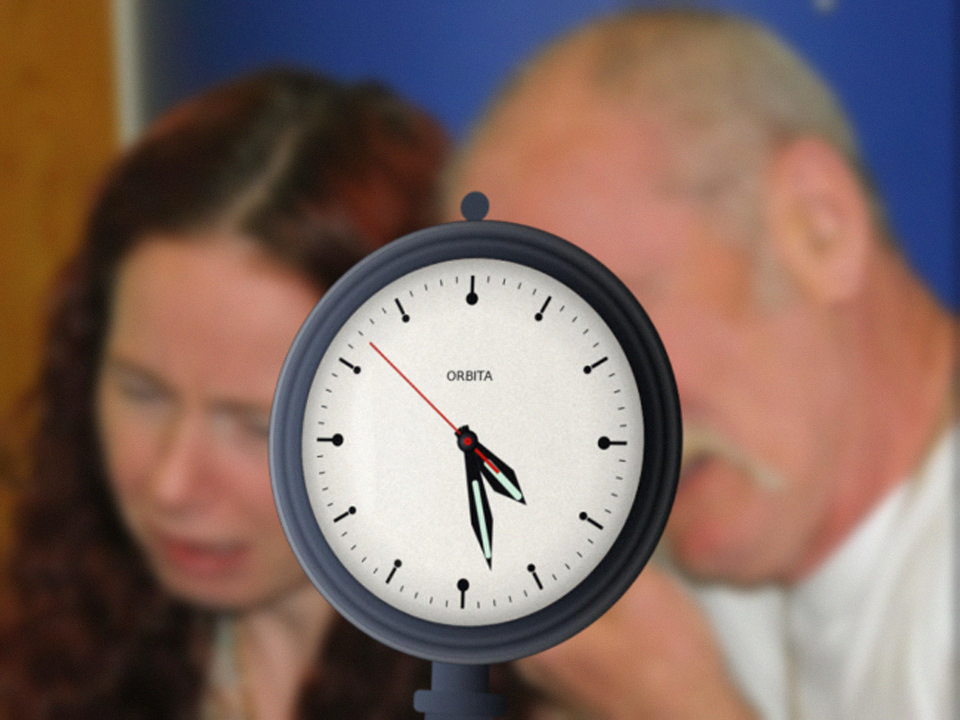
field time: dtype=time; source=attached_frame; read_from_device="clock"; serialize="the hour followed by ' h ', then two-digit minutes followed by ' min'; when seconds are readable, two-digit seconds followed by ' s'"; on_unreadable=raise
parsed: 4 h 27 min 52 s
